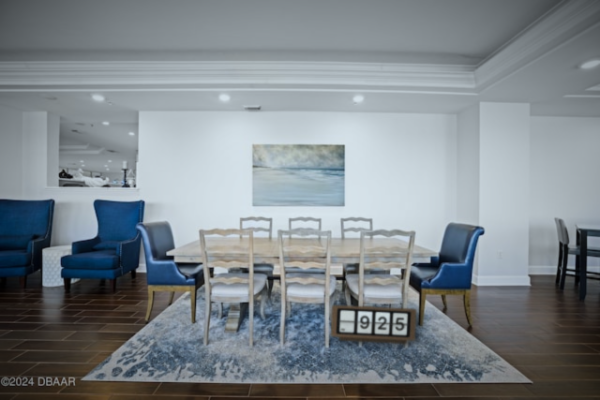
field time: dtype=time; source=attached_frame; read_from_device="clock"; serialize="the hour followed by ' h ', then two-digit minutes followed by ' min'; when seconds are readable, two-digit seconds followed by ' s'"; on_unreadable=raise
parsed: 9 h 25 min
